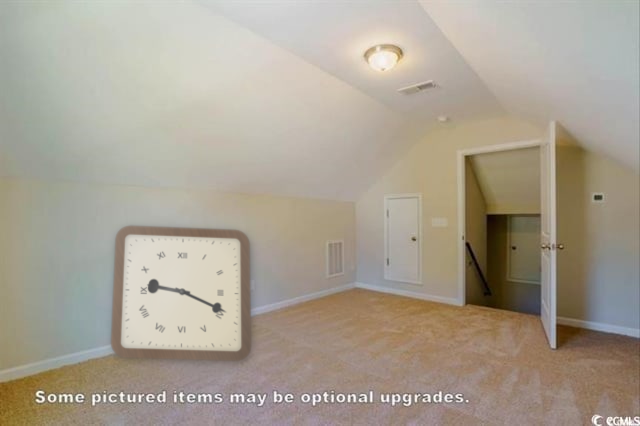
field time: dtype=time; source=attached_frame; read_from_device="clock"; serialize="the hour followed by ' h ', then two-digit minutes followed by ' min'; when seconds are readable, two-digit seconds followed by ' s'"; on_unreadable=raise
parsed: 9 h 19 min
